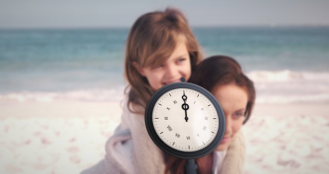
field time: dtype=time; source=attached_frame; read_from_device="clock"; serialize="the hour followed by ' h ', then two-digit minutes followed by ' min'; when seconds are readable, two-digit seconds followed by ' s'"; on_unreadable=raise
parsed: 12 h 00 min
